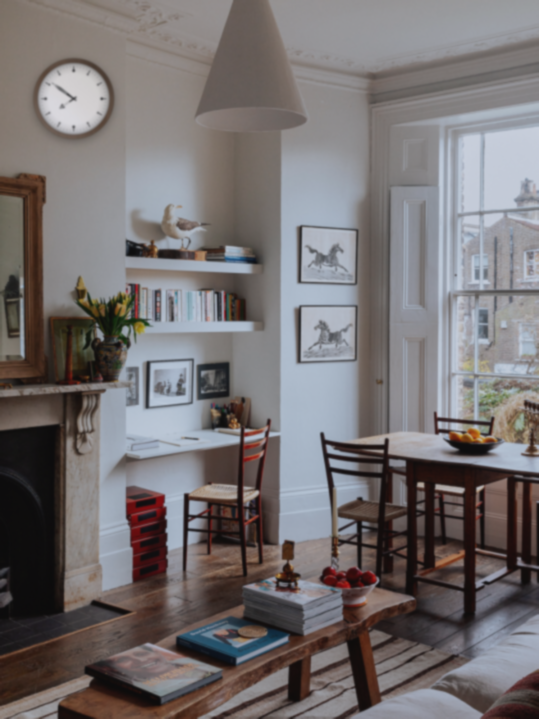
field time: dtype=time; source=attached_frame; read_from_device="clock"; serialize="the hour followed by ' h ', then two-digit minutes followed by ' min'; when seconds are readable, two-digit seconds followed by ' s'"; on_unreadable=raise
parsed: 7 h 51 min
